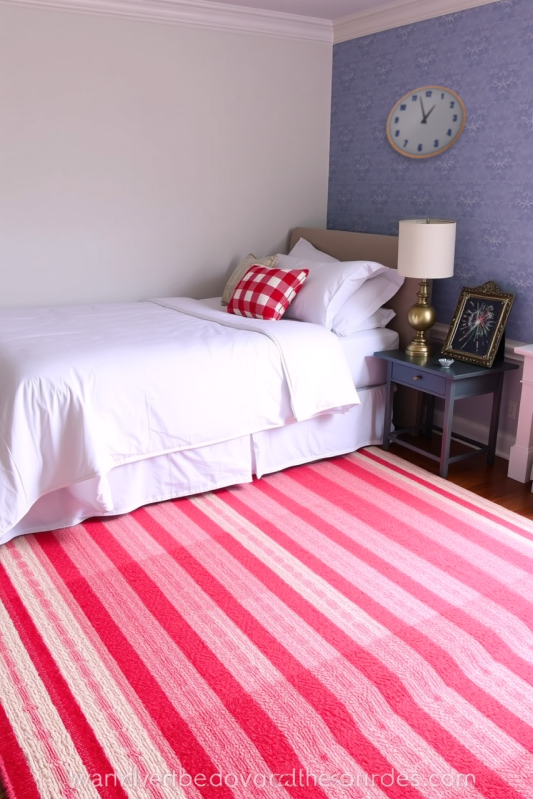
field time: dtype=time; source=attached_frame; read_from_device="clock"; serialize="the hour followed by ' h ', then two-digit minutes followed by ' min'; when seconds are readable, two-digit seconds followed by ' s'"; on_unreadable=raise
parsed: 12 h 57 min
